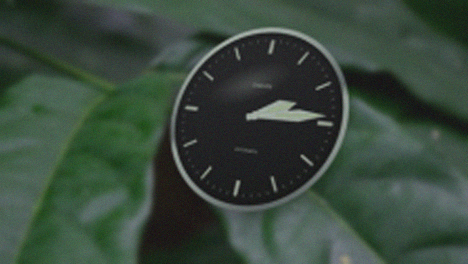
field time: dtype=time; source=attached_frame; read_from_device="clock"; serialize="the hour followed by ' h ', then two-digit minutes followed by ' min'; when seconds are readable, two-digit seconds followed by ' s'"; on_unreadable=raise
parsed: 2 h 14 min
